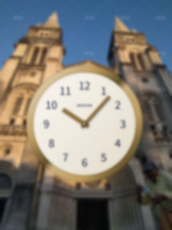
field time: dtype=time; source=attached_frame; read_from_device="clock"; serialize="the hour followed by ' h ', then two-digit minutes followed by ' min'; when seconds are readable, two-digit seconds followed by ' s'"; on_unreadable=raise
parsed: 10 h 07 min
